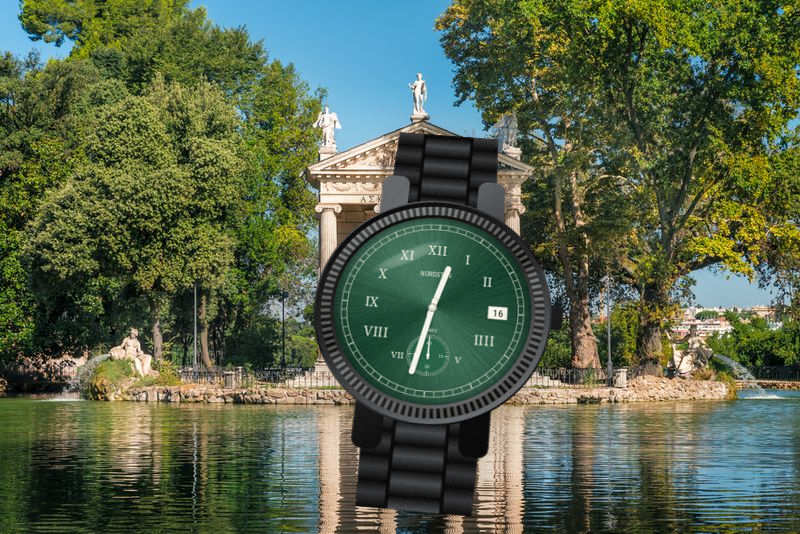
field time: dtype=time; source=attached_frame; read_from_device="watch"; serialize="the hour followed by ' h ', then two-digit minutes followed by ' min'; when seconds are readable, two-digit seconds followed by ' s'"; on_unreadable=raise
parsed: 12 h 32 min
